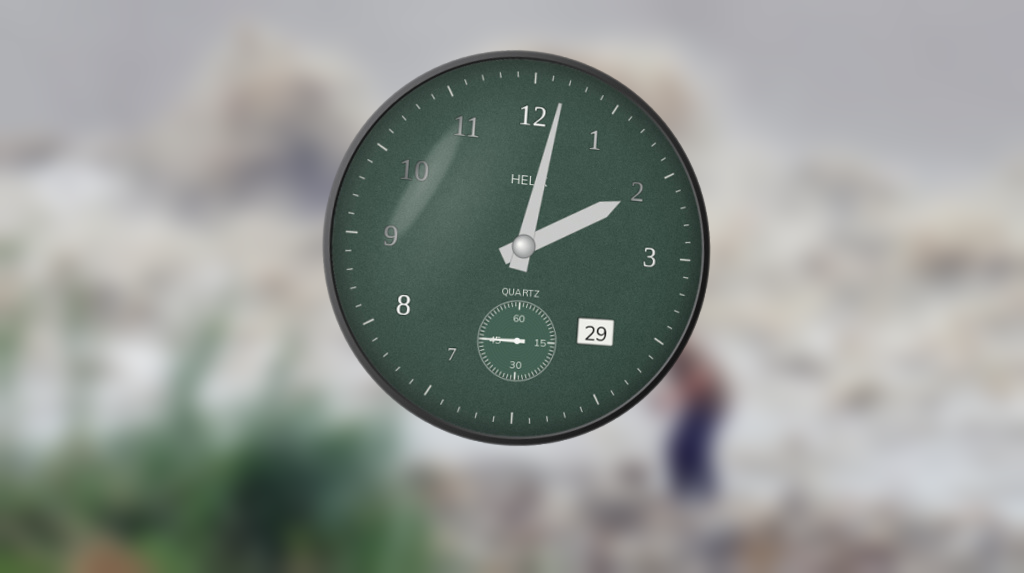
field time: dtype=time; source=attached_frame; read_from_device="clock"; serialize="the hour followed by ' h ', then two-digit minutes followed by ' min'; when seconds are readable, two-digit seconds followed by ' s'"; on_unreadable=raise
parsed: 2 h 01 min 45 s
